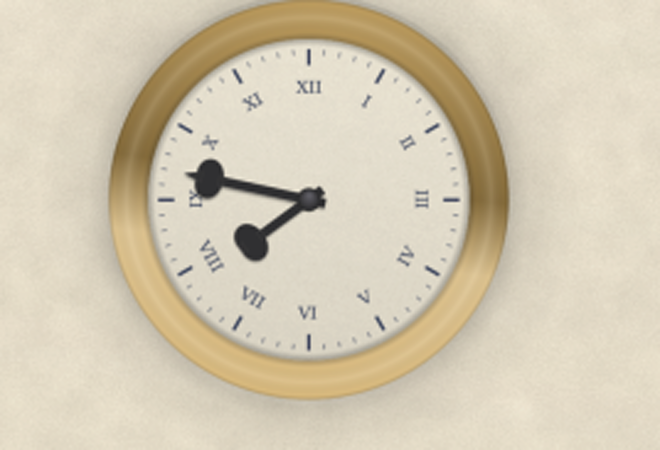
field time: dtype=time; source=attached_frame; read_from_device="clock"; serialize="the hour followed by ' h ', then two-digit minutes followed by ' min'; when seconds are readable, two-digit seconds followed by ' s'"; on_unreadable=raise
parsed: 7 h 47 min
